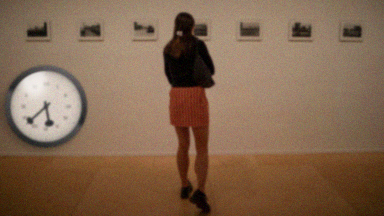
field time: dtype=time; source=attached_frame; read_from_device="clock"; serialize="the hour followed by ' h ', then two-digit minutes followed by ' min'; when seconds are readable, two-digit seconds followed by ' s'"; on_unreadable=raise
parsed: 5 h 38 min
